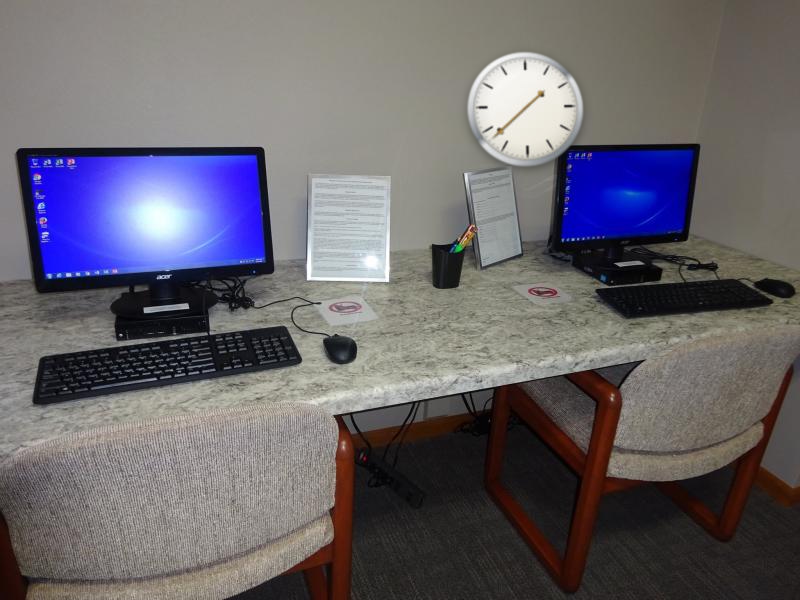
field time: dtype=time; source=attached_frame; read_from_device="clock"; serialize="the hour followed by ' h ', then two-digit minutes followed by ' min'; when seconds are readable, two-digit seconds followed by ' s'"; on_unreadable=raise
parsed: 1 h 38 min
